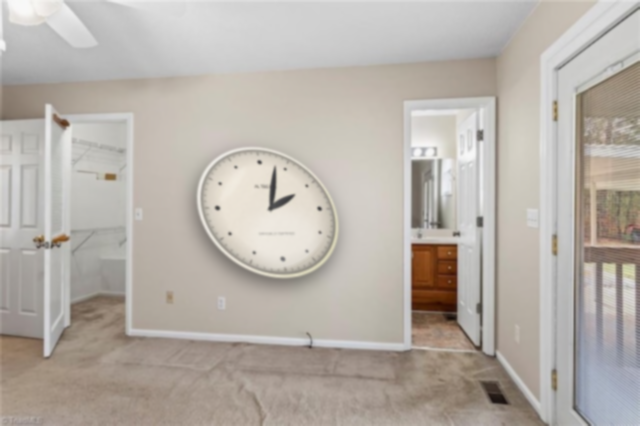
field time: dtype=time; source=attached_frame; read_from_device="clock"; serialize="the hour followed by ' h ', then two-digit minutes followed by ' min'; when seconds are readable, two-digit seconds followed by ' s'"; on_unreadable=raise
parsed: 2 h 03 min
